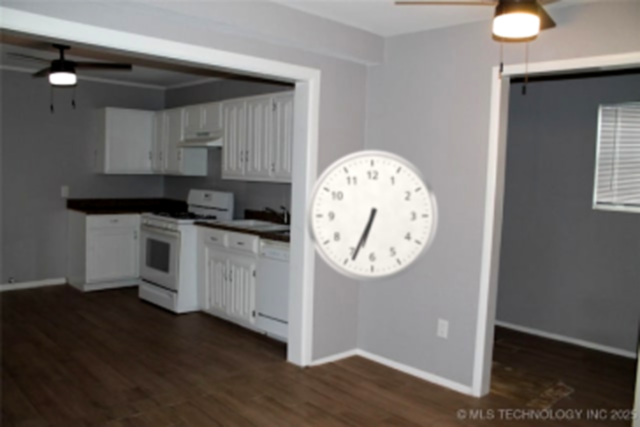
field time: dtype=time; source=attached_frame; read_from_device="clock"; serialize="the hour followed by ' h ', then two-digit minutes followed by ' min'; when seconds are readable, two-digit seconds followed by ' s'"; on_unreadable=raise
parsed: 6 h 34 min
